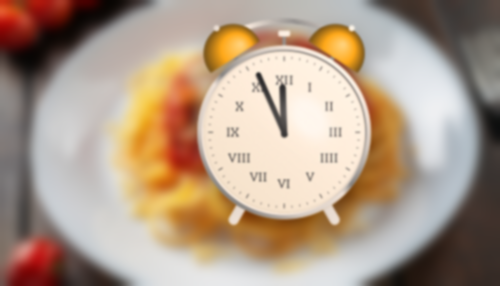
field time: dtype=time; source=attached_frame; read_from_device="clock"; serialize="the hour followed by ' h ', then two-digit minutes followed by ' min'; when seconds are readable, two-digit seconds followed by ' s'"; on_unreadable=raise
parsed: 11 h 56 min
